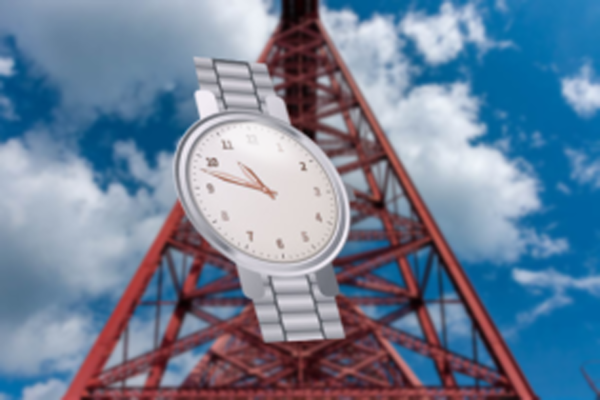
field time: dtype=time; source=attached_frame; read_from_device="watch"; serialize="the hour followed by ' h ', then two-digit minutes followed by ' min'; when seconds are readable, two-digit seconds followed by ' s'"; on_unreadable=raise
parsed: 10 h 48 min
